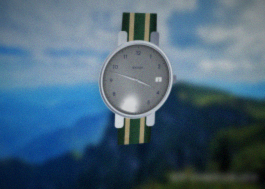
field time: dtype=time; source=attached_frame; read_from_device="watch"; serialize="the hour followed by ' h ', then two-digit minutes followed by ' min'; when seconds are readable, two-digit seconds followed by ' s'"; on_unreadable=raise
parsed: 3 h 48 min
